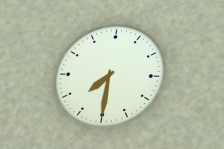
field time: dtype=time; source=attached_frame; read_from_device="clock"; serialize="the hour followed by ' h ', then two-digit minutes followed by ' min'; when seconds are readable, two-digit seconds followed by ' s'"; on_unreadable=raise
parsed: 7 h 30 min
